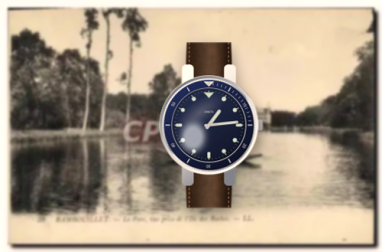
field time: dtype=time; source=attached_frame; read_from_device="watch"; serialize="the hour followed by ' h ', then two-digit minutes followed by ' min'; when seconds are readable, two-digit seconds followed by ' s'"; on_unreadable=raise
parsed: 1 h 14 min
